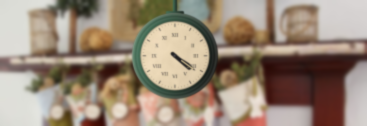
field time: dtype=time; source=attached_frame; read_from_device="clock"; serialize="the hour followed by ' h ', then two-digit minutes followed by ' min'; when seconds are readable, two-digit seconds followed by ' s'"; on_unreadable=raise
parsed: 4 h 21 min
